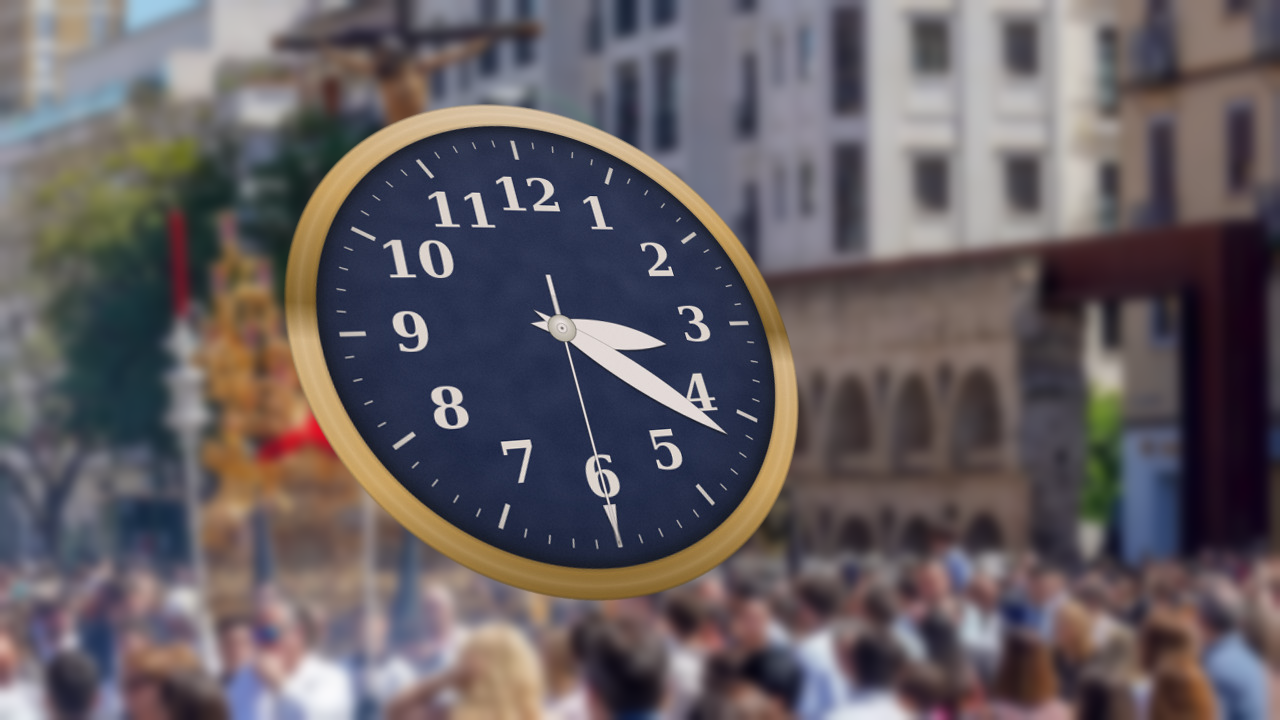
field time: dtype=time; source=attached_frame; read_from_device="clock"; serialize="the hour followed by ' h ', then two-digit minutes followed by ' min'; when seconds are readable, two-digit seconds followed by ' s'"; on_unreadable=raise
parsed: 3 h 21 min 30 s
